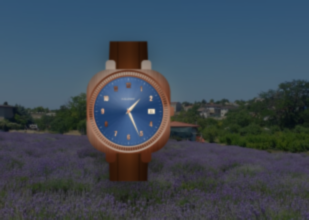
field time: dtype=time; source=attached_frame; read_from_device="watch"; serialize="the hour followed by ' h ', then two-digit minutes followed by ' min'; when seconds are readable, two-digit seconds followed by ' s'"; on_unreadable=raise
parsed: 1 h 26 min
